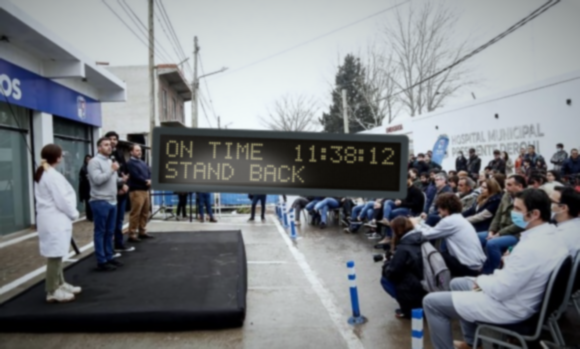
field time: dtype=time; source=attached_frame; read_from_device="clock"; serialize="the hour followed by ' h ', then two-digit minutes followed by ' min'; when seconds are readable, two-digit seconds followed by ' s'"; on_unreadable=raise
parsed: 11 h 38 min 12 s
